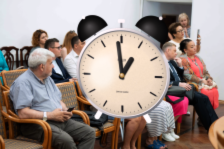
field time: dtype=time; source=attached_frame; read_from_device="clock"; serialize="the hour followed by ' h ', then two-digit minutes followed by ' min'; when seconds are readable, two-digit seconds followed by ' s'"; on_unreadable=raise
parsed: 12 h 59 min
